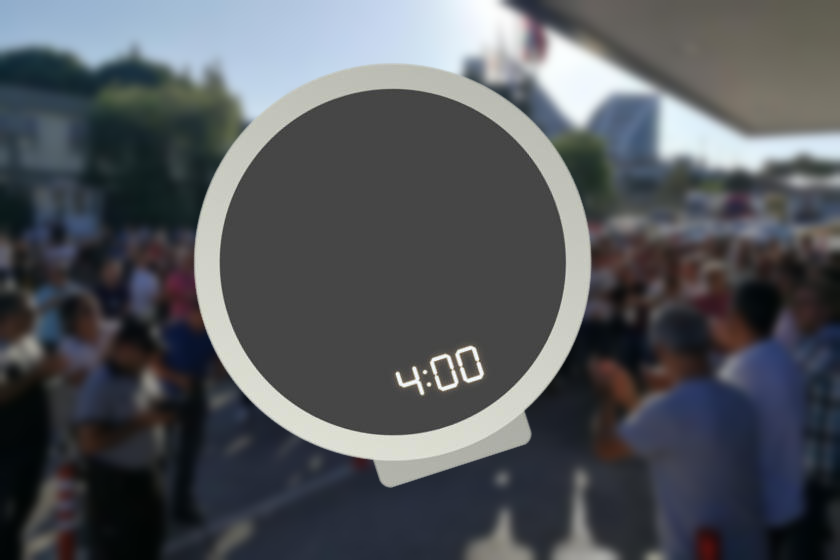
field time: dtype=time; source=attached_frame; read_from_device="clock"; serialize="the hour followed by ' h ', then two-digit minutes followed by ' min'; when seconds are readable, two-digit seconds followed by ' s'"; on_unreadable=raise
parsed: 4 h 00 min
